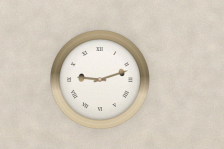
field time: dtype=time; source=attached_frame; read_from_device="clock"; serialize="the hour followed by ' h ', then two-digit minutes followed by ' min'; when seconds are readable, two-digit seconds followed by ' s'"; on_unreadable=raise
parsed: 9 h 12 min
